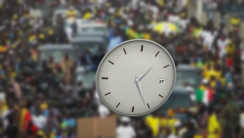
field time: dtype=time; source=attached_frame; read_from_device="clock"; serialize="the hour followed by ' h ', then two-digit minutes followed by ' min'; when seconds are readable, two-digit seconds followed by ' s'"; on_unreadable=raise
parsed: 1 h 26 min
